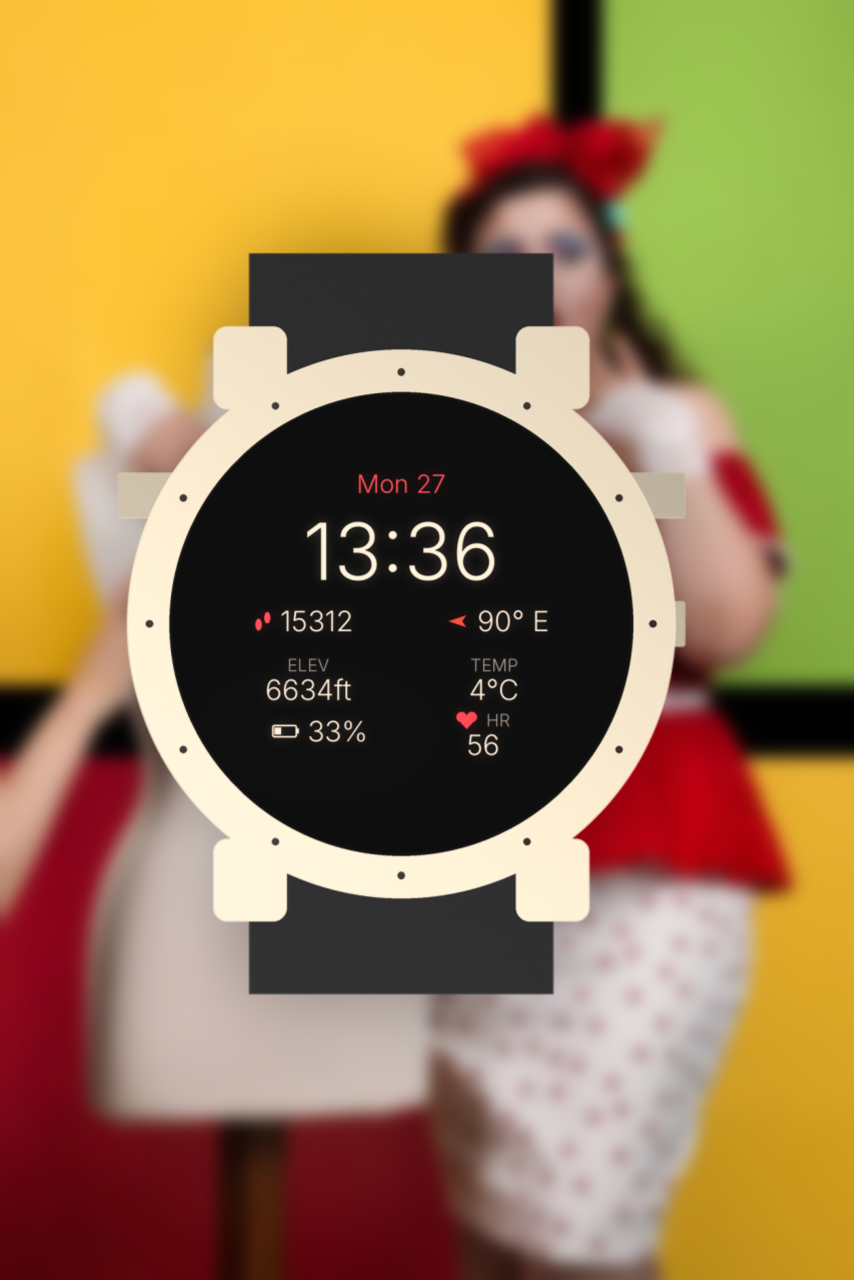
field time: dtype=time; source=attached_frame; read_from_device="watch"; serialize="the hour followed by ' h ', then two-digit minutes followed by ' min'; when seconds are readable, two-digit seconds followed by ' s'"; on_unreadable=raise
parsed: 13 h 36 min
